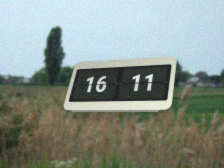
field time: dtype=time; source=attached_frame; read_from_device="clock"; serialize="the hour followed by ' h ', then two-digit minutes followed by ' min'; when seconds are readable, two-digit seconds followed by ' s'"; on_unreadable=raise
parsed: 16 h 11 min
